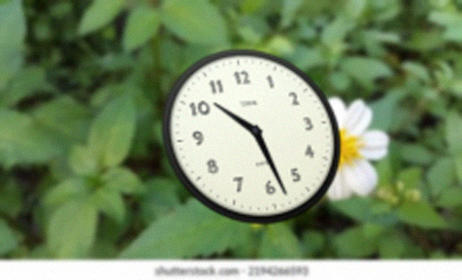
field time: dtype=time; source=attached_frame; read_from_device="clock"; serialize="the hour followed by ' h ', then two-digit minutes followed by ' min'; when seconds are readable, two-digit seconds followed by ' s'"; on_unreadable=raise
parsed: 10 h 28 min
